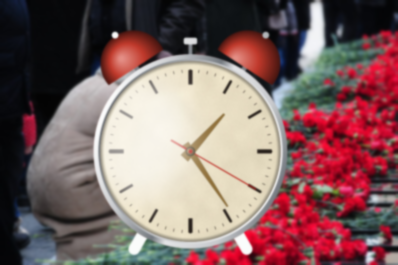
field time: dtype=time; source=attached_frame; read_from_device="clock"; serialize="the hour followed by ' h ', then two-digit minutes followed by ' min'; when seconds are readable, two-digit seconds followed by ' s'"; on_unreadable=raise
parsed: 1 h 24 min 20 s
